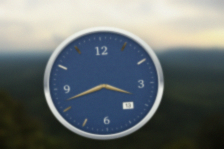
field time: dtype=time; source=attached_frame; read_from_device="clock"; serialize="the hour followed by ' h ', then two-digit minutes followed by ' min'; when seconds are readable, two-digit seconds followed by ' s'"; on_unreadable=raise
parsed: 3 h 42 min
